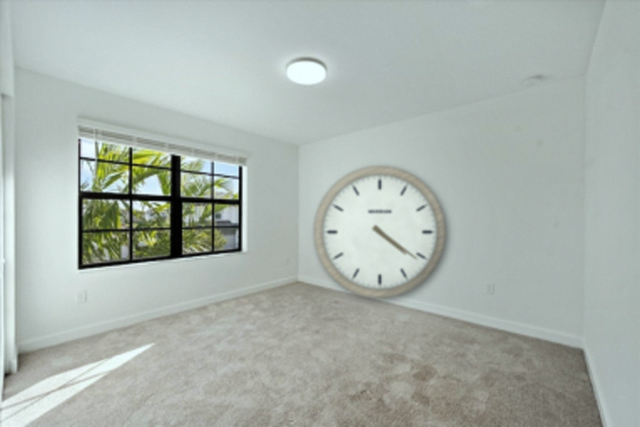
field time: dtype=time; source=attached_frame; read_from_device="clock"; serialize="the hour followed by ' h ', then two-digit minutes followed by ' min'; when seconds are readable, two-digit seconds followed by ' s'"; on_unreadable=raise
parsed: 4 h 21 min
